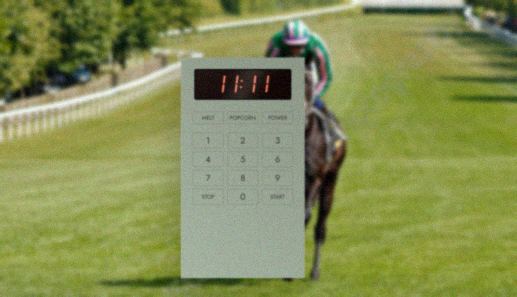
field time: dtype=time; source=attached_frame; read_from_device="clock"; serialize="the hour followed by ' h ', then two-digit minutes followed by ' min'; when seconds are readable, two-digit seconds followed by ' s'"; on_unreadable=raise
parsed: 11 h 11 min
